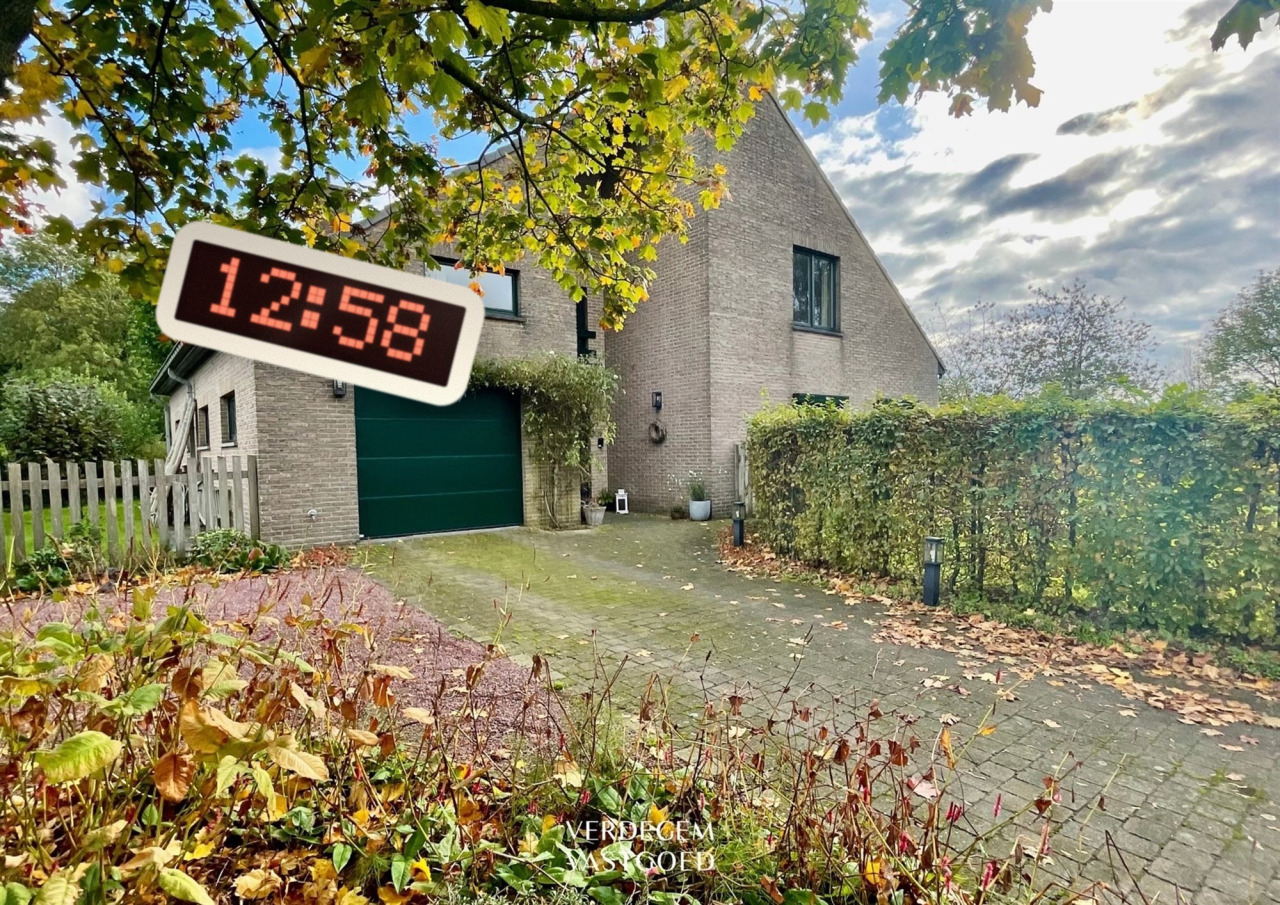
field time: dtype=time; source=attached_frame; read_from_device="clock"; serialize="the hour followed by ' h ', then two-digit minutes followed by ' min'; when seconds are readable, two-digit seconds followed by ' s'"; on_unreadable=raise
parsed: 12 h 58 min
